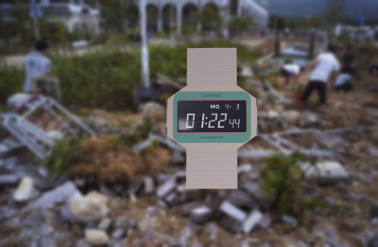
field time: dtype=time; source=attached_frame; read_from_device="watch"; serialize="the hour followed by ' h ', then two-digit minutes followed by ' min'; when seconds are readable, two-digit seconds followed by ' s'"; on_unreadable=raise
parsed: 1 h 22 min 44 s
